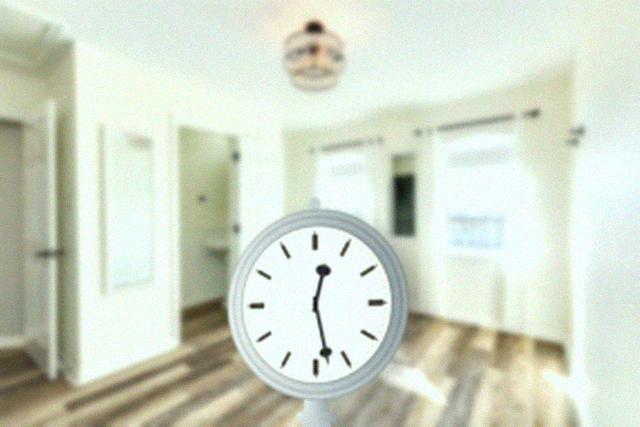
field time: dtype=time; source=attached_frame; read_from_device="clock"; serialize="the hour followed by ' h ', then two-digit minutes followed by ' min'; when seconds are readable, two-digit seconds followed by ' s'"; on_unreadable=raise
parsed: 12 h 28 min
